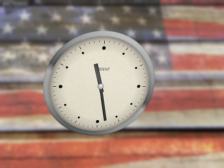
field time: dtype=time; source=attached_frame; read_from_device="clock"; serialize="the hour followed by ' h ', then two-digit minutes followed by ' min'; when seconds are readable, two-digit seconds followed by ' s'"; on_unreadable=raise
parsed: 11 h 28 min
